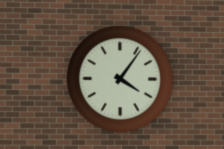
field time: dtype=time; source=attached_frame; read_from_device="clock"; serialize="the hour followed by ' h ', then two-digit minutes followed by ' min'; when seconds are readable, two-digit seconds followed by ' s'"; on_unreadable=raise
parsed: 4 h 06 min
